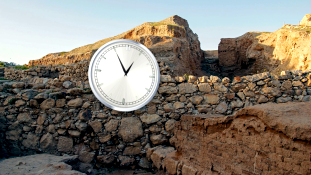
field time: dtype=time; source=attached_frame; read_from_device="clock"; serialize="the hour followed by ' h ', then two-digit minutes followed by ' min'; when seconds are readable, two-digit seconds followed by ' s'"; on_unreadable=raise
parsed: 12 h 55 min
